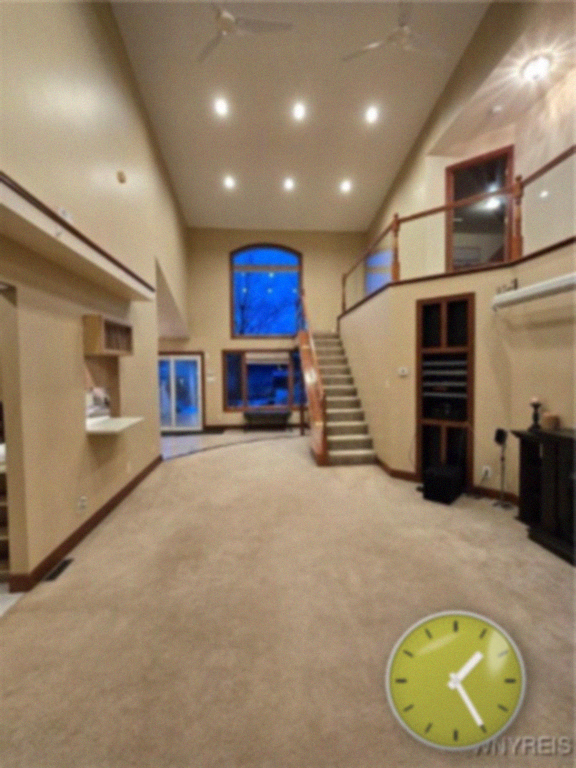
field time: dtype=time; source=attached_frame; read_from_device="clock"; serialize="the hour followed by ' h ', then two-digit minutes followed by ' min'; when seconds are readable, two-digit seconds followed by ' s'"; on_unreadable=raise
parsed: 1 h 25 min
